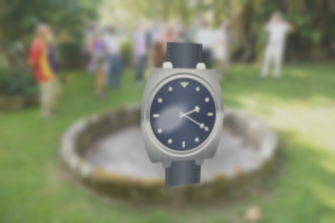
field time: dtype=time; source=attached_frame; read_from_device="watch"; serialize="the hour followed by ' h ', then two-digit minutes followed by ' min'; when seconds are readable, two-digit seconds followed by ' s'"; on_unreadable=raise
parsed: 2 h 20 min
